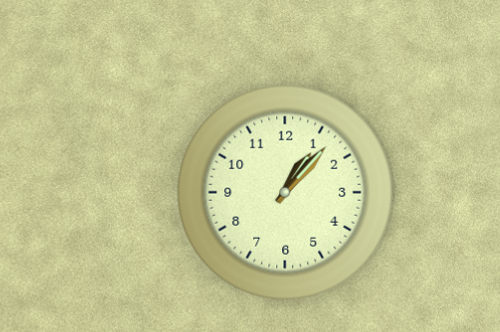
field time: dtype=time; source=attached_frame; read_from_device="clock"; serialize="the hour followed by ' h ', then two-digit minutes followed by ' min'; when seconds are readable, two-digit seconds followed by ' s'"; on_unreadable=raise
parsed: 1 h 07 min
